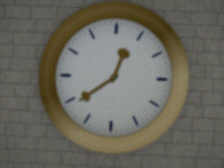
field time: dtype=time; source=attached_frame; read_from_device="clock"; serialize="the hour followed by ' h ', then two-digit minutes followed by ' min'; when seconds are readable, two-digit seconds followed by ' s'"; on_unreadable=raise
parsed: 12 h 39 min
